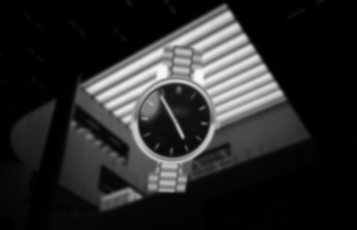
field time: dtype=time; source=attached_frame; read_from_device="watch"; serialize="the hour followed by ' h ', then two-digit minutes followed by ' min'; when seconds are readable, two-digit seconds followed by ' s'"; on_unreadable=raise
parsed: 4 h 54 min
